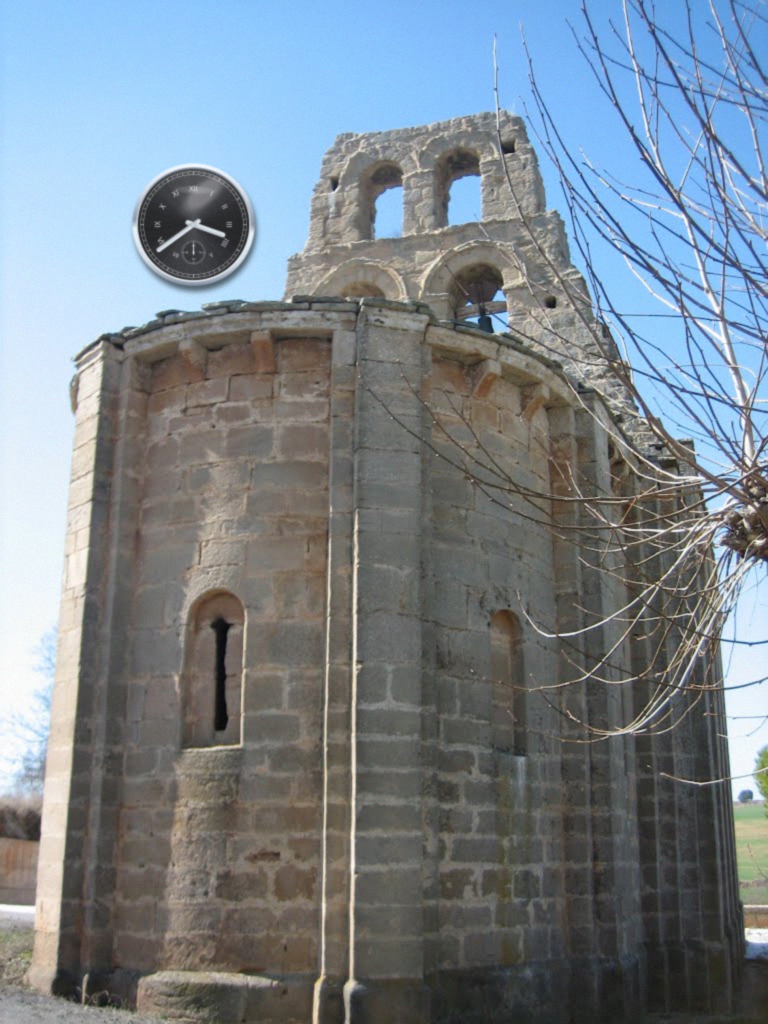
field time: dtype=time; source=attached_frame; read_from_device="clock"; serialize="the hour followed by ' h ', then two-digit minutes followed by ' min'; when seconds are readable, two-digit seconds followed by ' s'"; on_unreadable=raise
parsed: 3 h 39 min
